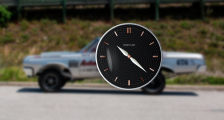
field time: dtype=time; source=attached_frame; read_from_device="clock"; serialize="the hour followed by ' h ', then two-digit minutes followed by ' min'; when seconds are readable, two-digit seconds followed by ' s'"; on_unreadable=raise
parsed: 10 h 22 min
